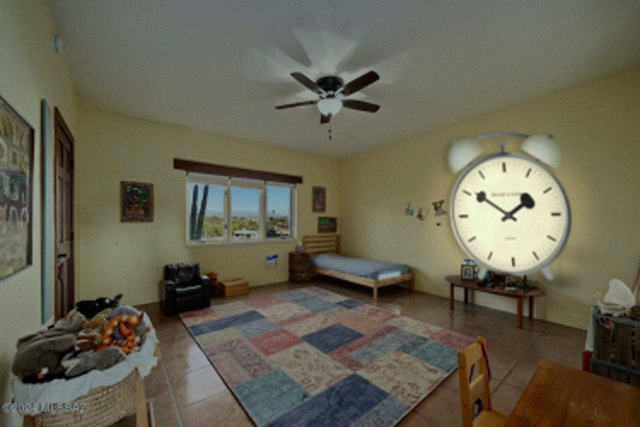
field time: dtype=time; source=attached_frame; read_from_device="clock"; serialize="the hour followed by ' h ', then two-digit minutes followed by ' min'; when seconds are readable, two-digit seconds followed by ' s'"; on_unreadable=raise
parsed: 1 h 51 min
